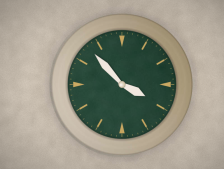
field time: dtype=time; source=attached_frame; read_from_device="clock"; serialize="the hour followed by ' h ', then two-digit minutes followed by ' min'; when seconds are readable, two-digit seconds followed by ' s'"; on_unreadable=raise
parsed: 3 h 53 min
